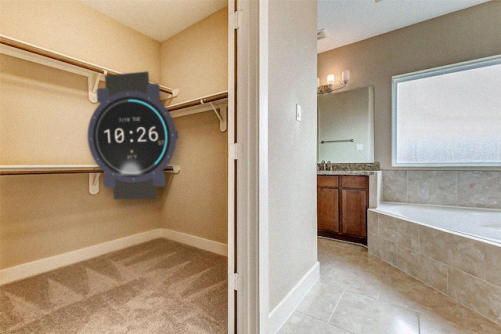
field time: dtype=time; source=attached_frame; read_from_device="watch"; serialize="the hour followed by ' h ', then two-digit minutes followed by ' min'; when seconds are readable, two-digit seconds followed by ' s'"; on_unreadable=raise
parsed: 10 h 26 min
